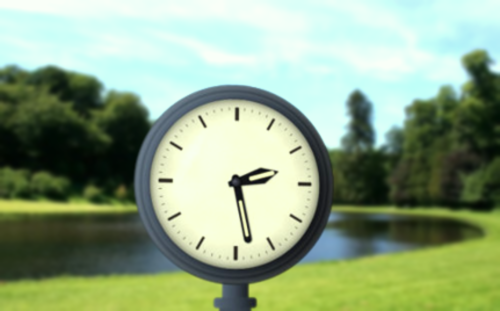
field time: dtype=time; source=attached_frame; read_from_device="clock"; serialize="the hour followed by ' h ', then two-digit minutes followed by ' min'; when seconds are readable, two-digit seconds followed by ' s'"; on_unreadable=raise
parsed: 2 h 28 min
